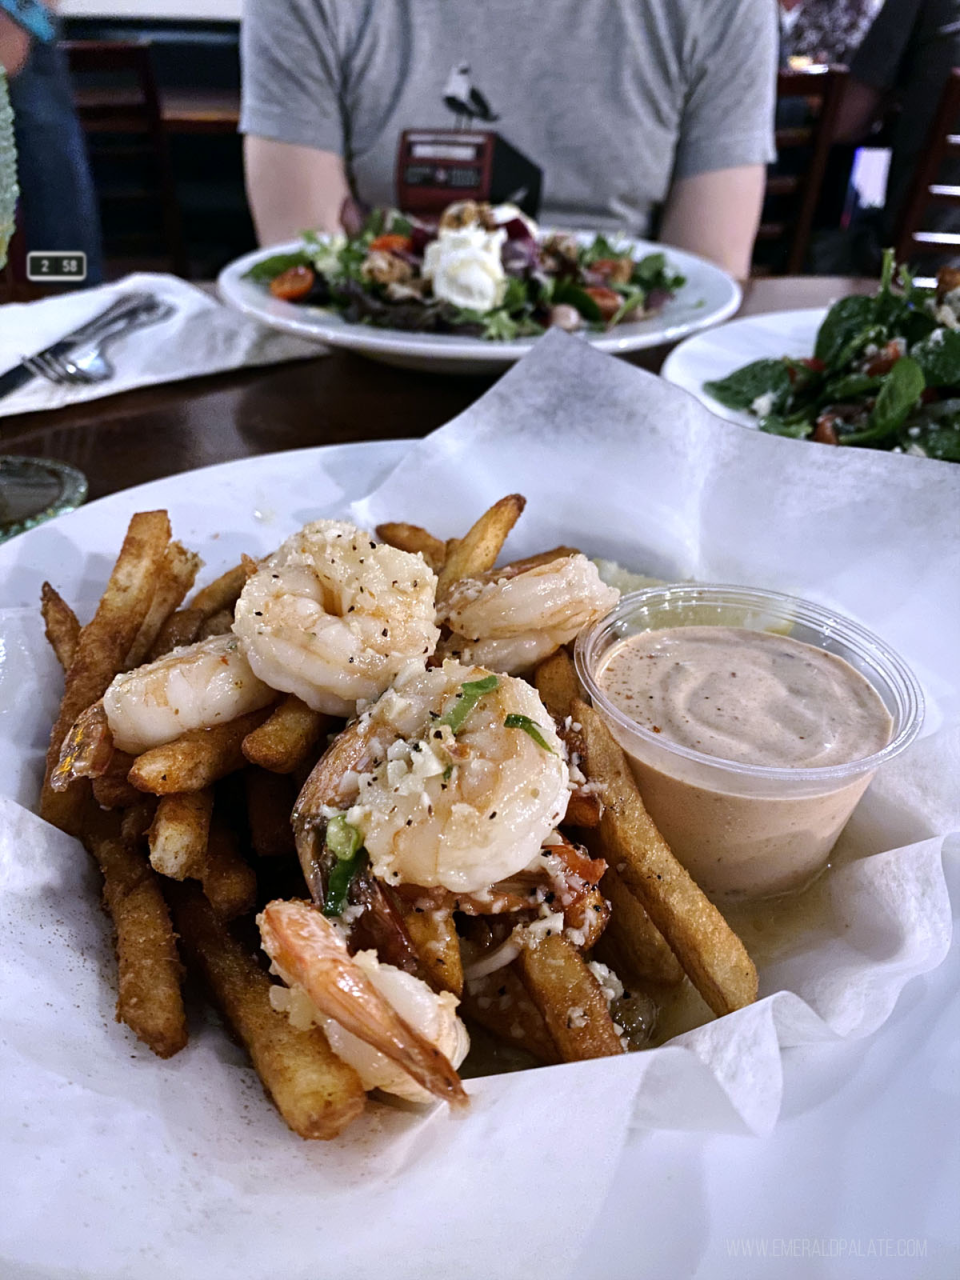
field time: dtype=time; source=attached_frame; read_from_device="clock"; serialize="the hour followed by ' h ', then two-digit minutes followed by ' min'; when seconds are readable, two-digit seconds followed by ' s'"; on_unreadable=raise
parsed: 2 h 58 min
